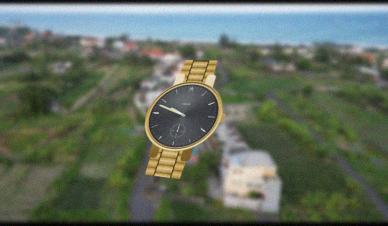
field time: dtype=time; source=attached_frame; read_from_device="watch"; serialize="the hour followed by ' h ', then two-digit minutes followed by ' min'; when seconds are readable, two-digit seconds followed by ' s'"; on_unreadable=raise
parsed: 9 h 48 min
